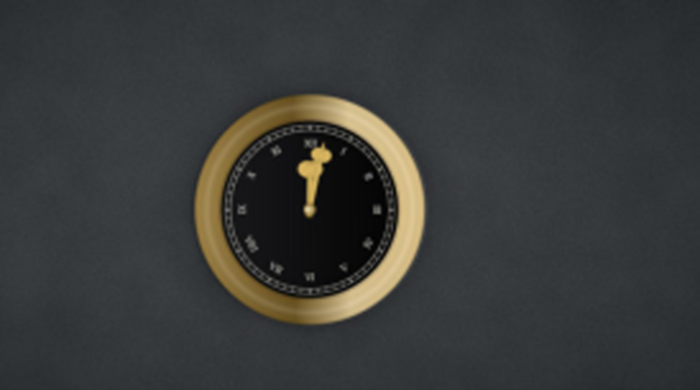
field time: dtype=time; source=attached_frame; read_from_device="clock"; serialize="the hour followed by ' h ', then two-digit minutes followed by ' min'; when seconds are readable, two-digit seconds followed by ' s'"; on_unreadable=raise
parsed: 12 h 02 min
